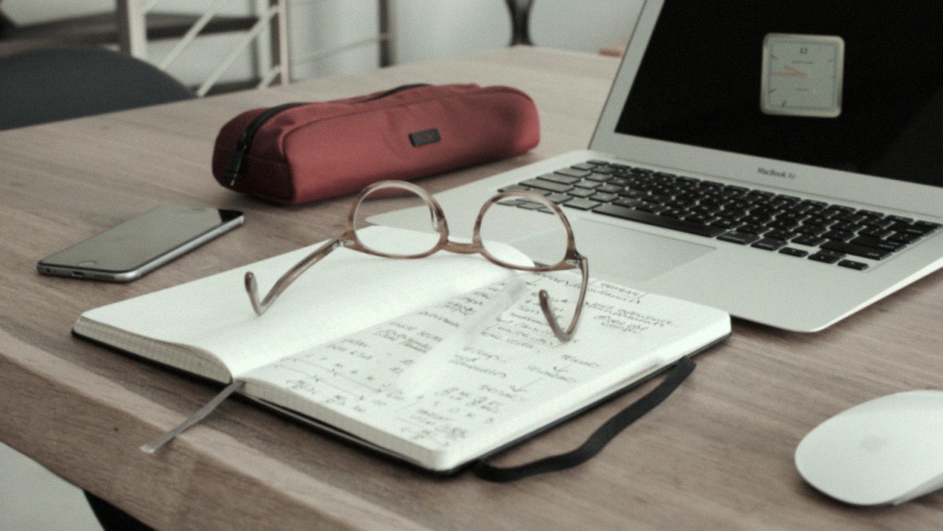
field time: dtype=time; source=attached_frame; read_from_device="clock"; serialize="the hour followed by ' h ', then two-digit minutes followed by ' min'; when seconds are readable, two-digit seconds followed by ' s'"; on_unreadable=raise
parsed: 9 h 45 min
